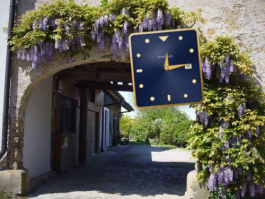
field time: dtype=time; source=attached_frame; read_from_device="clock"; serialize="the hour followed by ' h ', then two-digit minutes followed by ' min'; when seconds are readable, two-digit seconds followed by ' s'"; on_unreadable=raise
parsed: 12 h 14 min
